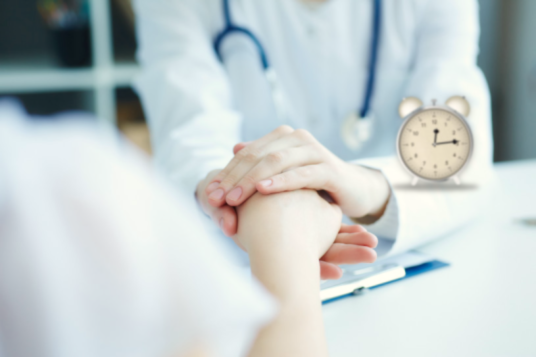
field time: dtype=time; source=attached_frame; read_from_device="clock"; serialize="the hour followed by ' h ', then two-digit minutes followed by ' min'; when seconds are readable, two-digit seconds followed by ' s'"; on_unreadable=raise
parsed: 12 h 14 min
